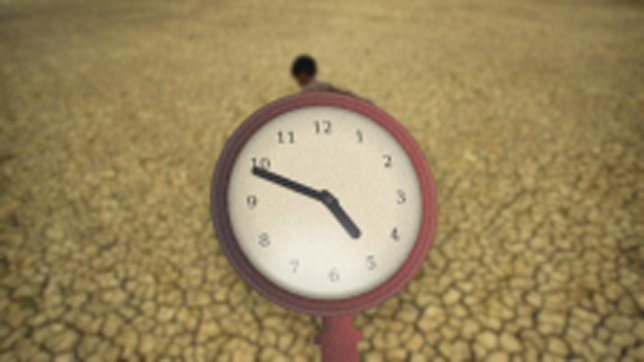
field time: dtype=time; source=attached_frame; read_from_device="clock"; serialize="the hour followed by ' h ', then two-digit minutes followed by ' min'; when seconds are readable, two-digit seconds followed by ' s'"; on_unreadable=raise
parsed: 4 h 49 min
